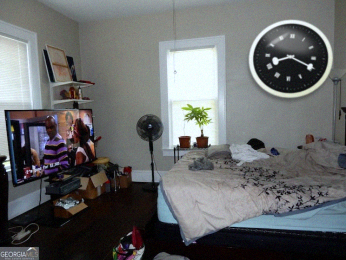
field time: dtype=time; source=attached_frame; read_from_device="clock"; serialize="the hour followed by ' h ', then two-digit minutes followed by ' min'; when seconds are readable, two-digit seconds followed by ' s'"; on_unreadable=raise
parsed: 8 h 19 min
